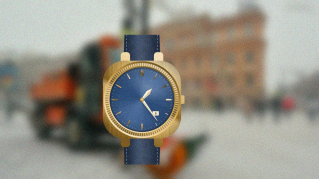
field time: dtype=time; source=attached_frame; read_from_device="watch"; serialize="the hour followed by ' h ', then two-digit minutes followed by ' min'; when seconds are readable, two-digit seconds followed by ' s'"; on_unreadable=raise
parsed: 1 h 24 min
